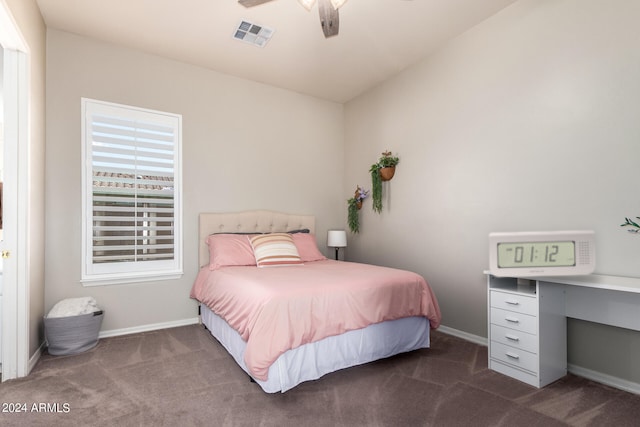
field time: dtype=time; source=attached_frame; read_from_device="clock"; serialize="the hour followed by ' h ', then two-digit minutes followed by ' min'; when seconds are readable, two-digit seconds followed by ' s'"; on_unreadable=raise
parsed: 1 h 12 min
